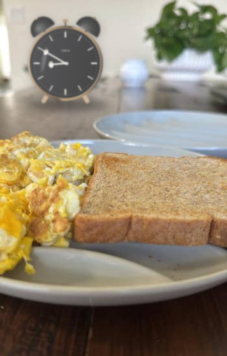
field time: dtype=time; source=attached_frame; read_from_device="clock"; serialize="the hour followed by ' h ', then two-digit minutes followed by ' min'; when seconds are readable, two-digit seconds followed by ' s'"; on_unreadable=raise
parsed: 8 h 50 min
